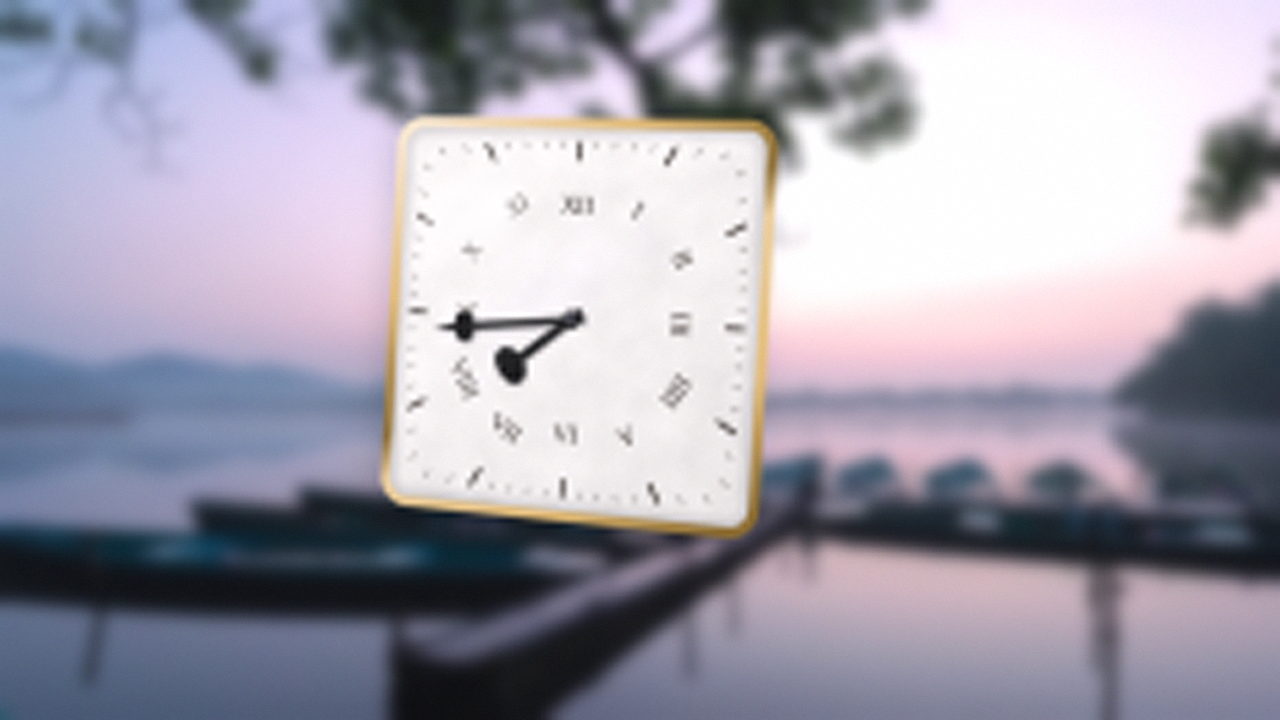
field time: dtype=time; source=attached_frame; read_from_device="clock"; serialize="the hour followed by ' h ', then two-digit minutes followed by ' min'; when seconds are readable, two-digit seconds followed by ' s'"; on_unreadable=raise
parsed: 7 h 44 min
